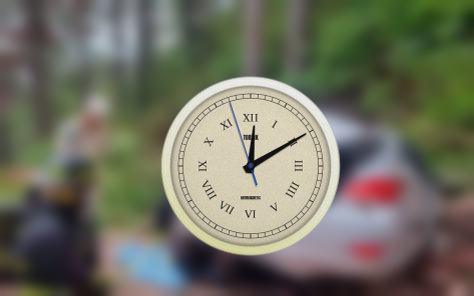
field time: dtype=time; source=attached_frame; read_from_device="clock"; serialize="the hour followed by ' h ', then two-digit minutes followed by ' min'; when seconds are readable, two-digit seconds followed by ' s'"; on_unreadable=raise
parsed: 12 h 09 min 57 s
